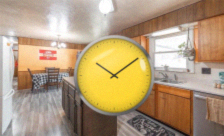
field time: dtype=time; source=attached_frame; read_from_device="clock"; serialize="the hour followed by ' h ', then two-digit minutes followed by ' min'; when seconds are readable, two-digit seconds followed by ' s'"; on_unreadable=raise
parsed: 10 h 09 min
